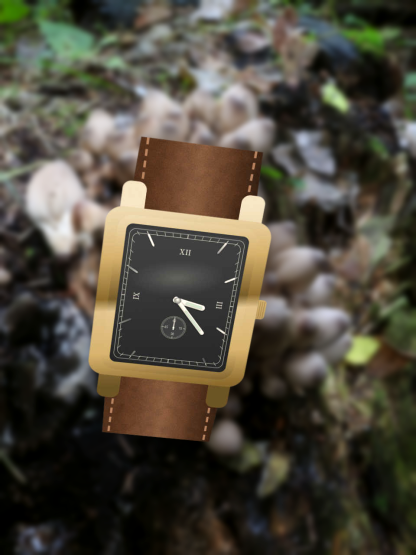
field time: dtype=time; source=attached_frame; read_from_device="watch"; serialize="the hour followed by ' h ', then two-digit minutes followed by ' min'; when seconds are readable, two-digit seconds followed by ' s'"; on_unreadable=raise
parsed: 3 h 23 min
